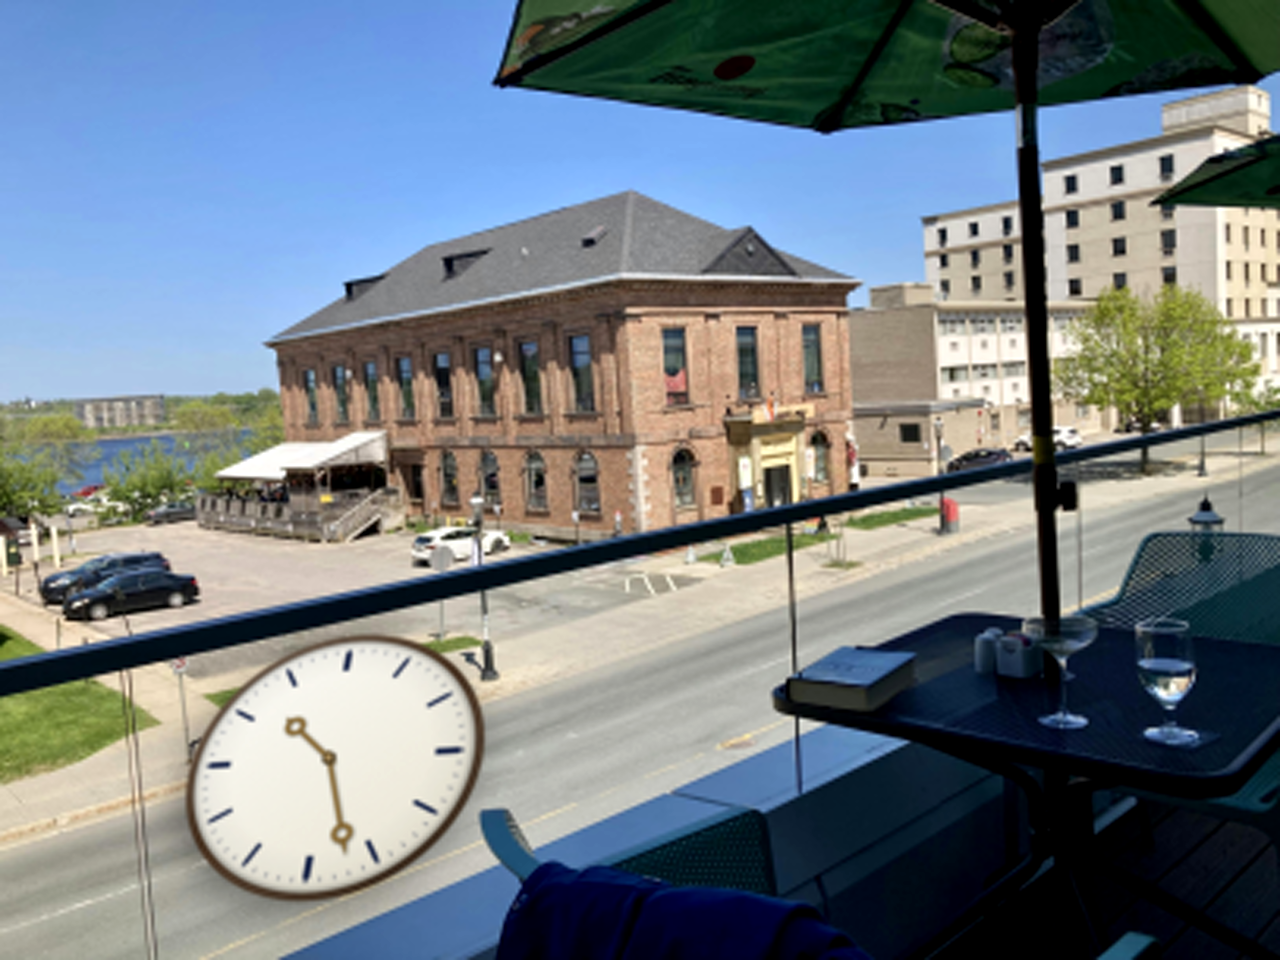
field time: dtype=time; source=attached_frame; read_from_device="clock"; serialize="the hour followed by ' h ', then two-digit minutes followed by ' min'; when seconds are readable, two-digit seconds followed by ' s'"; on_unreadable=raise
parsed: 10 h 27 min
